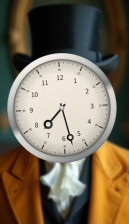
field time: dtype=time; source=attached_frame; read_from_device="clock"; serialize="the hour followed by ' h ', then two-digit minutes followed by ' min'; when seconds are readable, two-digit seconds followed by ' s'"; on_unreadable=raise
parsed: 7 h 28 min
